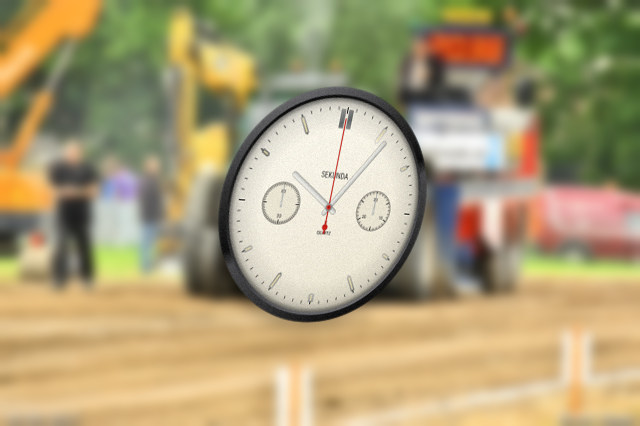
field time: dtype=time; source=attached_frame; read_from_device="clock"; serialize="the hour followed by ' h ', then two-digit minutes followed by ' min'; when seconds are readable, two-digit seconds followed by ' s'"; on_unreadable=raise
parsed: 10 h 06 min
